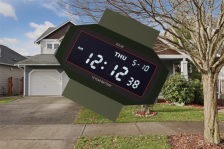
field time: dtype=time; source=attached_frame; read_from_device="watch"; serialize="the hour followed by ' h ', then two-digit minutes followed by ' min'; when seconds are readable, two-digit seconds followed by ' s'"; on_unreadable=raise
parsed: 12 h 12 min 38 s
